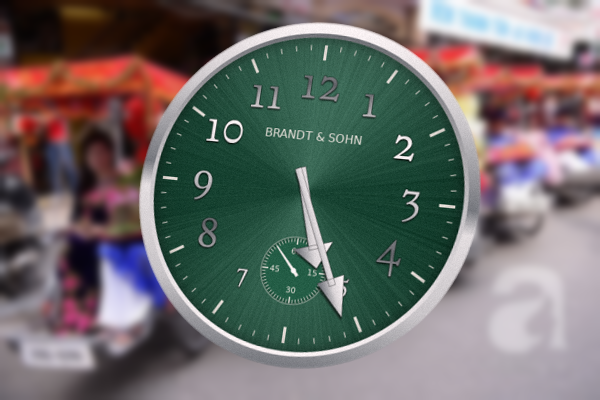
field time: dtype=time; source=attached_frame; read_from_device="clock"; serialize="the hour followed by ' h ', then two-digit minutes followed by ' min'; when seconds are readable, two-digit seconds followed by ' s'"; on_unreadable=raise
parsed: 5 h 25 min 53 s
